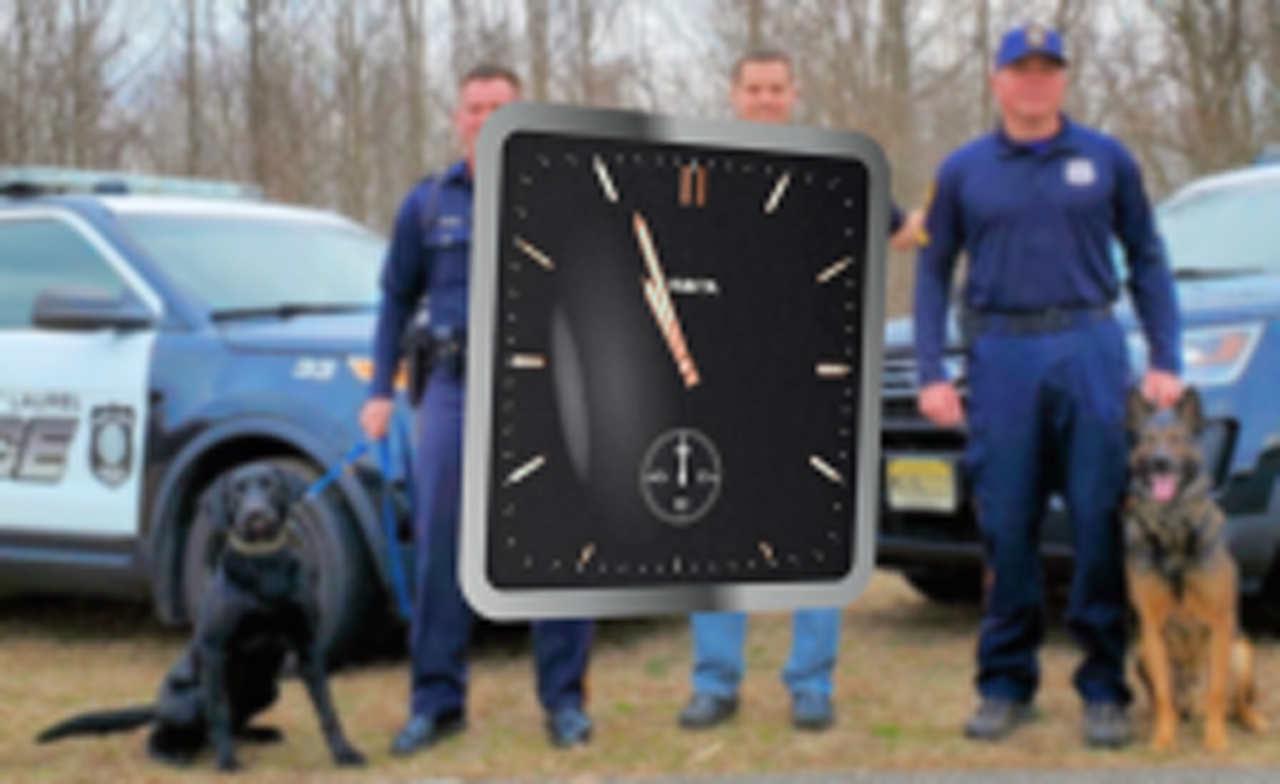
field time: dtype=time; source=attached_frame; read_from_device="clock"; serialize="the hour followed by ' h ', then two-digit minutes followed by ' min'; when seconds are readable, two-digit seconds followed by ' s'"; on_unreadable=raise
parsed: 10 h 56 min
